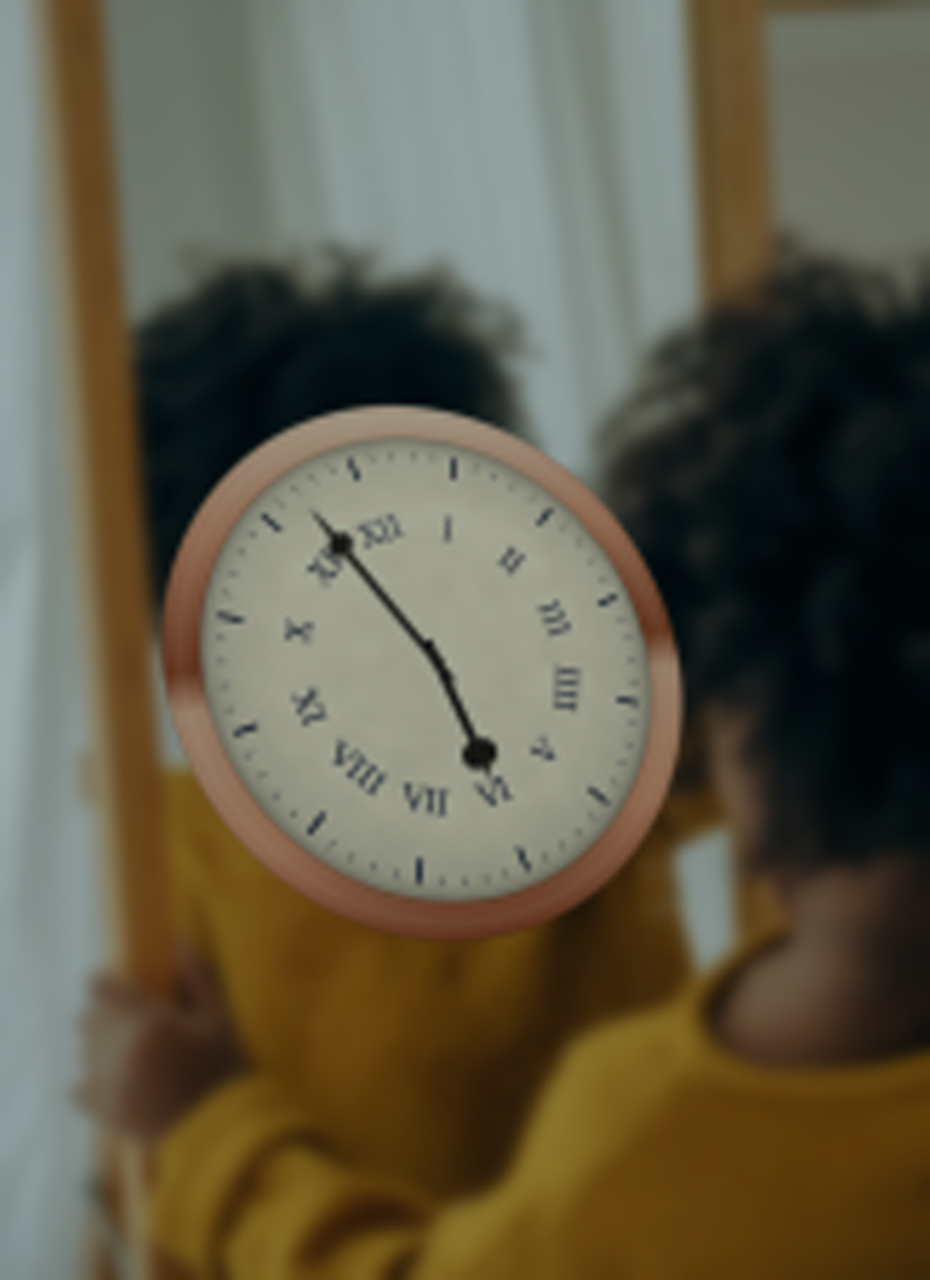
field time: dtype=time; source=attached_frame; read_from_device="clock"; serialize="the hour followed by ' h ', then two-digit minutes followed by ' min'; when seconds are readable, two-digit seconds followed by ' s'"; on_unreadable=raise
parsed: 5 h 57 min
